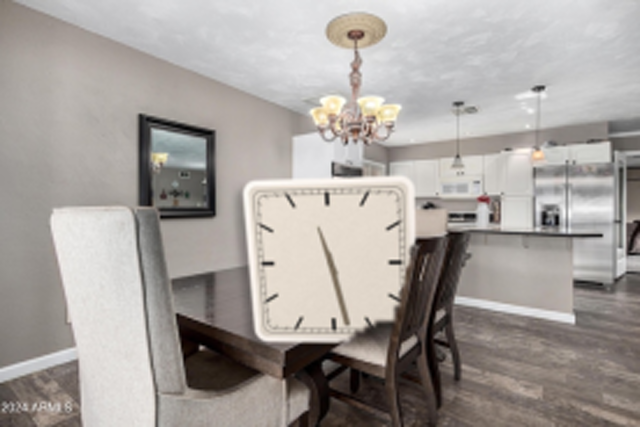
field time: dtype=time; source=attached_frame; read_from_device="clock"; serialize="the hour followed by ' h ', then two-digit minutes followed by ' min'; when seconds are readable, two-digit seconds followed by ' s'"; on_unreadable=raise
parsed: 11 h 28 min
